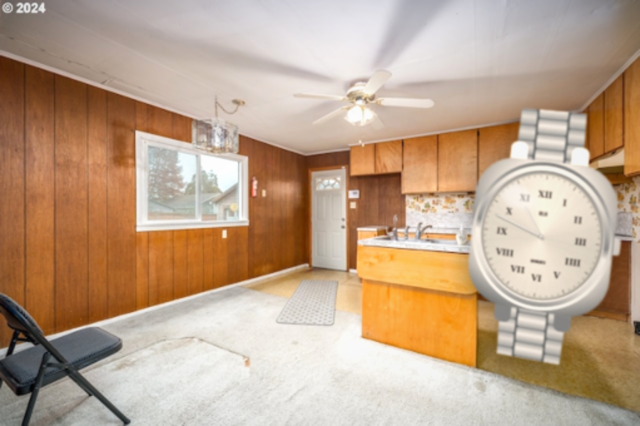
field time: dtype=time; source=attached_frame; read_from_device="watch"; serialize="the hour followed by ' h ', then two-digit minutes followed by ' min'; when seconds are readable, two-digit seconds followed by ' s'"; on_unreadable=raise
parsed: 10 h 48 min
